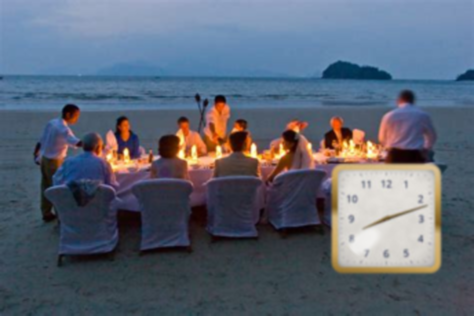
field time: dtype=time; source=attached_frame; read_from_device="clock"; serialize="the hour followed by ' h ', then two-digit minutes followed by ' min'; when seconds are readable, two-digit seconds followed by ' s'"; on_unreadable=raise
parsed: 8 h 12 min
